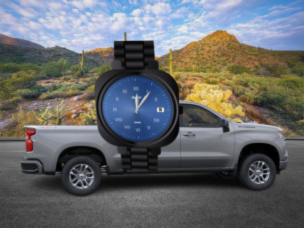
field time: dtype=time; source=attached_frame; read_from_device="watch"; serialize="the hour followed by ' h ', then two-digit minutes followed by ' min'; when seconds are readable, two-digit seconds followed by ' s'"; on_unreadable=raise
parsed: 12 h 06 min
